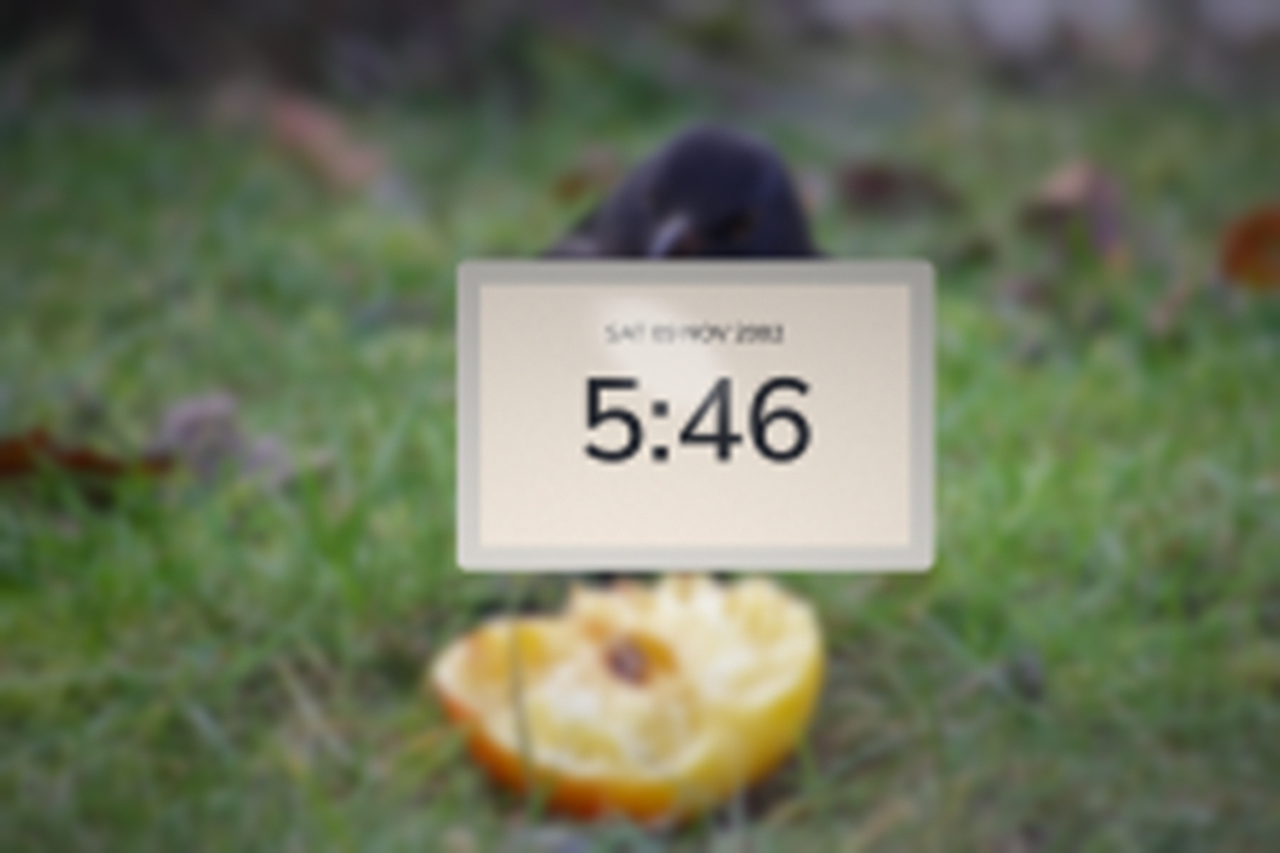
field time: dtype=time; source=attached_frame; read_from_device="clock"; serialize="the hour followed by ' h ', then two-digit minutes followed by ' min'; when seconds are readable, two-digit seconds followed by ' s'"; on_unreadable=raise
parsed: 5 h 46 min
